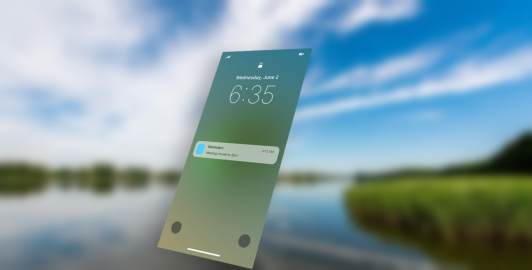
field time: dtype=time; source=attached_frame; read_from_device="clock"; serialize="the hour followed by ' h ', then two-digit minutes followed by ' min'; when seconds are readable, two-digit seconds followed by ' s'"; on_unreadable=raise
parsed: 6 h 35 min
